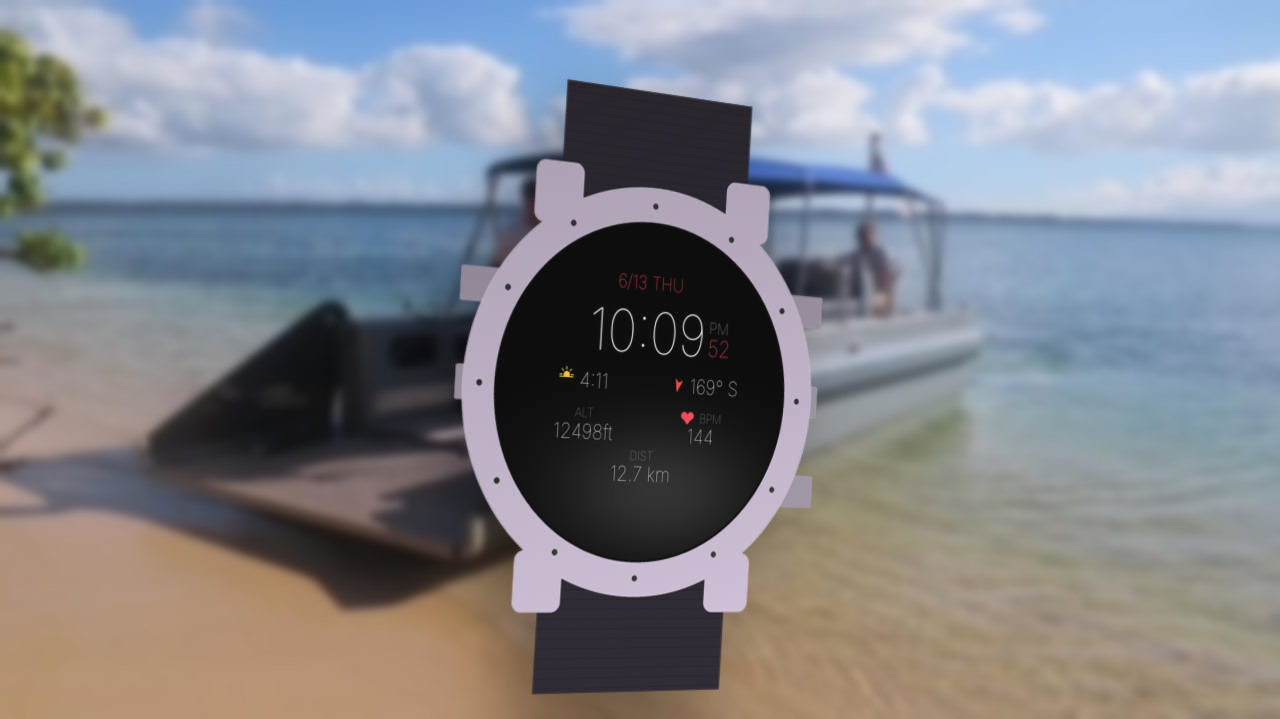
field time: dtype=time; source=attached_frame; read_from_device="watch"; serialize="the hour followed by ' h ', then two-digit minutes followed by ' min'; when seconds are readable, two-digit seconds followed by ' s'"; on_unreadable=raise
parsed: 10 h 09 min 52 s
